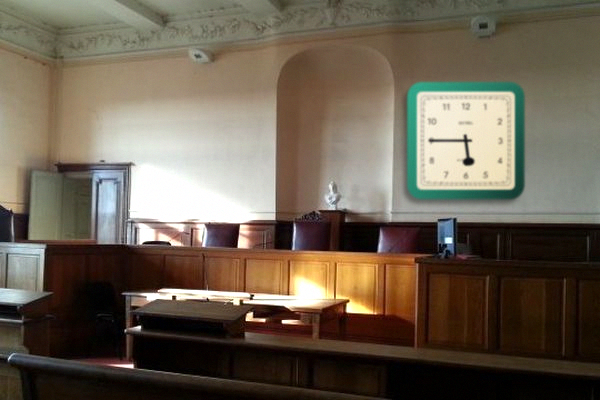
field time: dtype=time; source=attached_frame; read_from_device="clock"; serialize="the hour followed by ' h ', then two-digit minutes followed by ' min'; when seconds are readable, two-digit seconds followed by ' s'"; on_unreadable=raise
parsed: 5 h 45 min
